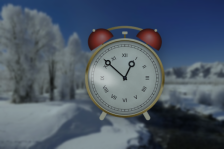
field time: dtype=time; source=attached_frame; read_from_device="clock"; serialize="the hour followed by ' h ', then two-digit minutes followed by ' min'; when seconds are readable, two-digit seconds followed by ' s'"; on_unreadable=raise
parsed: 12 h 52 min
